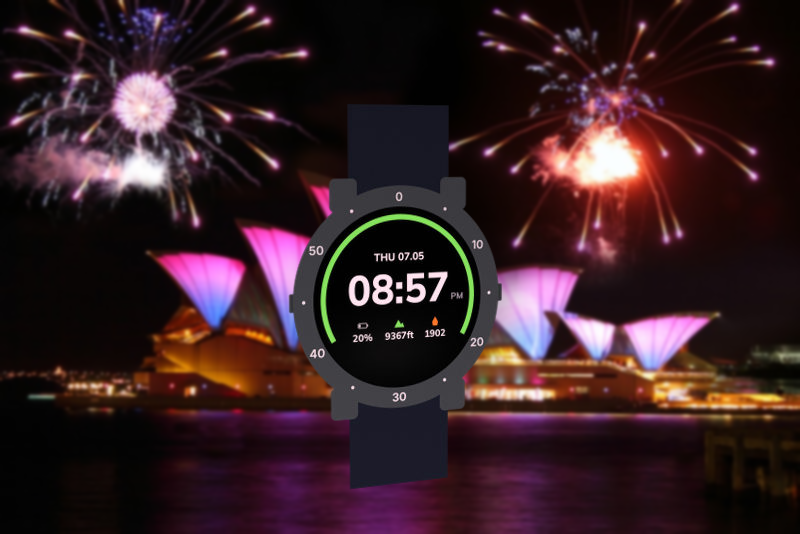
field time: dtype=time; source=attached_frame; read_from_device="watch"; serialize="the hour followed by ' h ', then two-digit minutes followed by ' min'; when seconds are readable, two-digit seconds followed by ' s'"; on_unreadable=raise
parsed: 8 h 57 min
